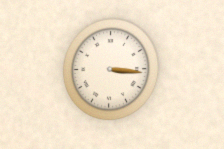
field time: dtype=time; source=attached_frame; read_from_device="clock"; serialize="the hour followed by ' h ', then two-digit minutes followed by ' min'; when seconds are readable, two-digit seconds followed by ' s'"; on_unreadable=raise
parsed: 3 h 16 min
